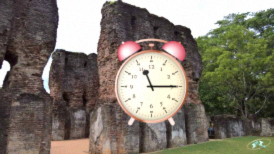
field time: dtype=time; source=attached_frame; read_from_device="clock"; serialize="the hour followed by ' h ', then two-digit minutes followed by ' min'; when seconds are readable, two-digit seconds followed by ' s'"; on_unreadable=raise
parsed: 11 h 15 min
